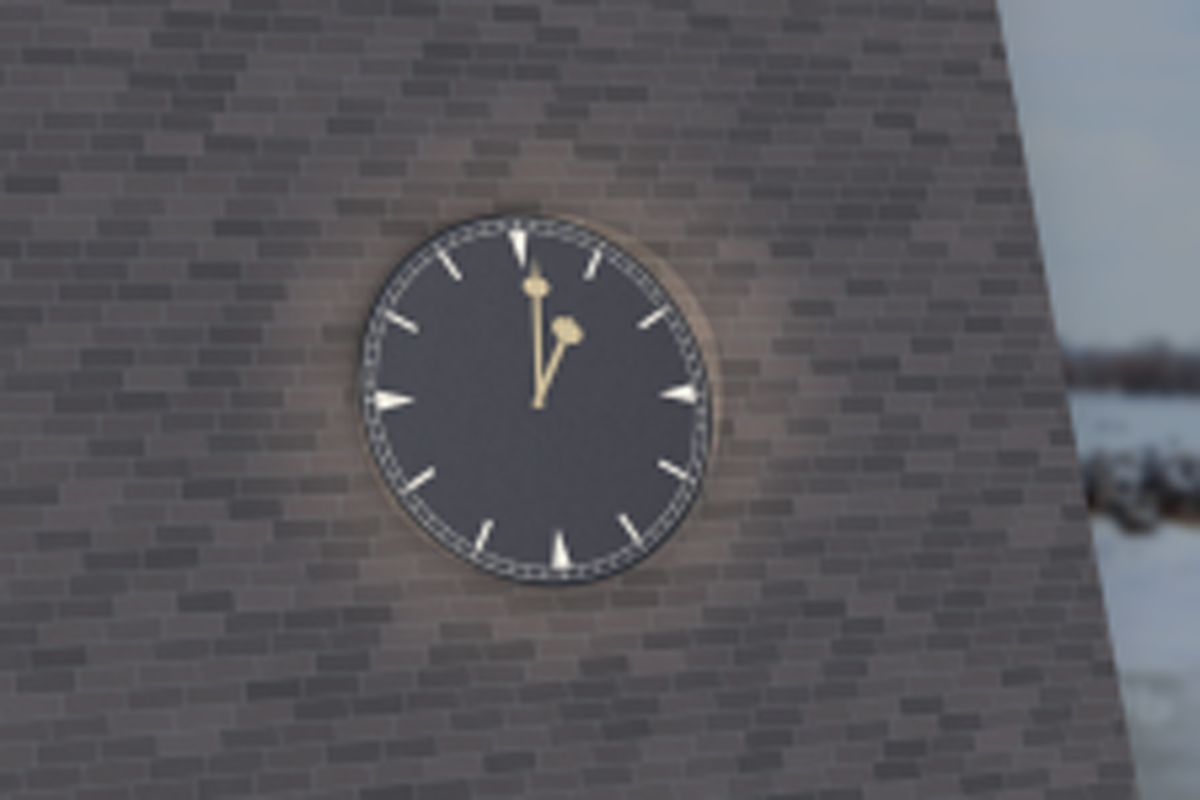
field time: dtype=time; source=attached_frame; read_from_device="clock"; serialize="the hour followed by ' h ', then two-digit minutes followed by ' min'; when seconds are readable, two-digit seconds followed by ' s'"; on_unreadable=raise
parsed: 1 h 01 min
